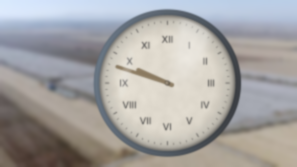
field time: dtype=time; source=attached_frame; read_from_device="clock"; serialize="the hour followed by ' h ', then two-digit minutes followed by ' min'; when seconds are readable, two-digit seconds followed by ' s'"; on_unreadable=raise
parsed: 9 h 48 min
